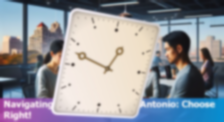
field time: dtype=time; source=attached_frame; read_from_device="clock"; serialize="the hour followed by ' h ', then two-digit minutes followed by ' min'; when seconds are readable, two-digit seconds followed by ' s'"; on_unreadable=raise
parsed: 12 h 48 min
